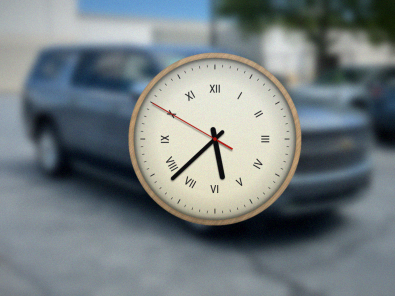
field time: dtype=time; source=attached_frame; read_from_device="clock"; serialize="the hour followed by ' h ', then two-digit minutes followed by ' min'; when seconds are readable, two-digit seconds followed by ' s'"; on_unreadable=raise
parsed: 5 h 37 min 50 s
